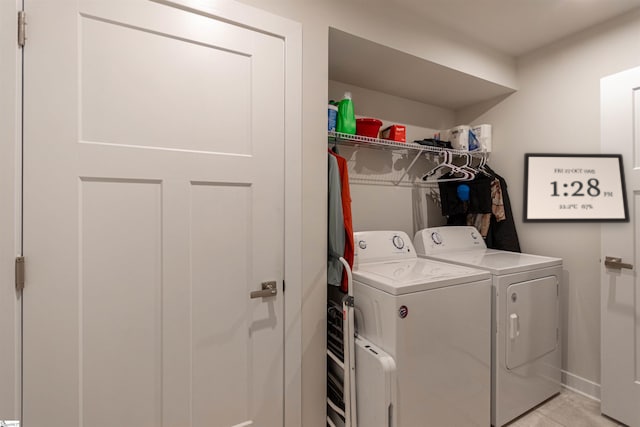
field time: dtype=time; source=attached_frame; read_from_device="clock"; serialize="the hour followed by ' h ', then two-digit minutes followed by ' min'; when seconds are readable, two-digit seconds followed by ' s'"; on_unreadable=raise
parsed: 1 h 28 min
